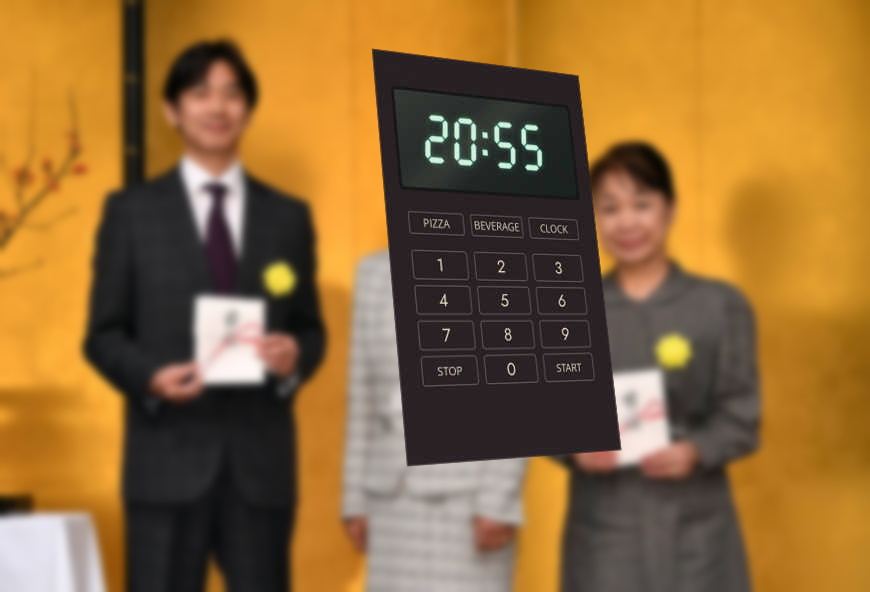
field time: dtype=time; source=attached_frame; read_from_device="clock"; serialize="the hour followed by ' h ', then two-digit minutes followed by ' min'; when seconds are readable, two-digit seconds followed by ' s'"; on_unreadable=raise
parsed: 20 h 55 min
